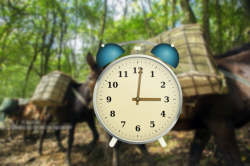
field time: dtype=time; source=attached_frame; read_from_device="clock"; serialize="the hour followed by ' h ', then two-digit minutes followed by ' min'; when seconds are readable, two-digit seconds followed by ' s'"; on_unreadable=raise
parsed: 3 h 01 min
